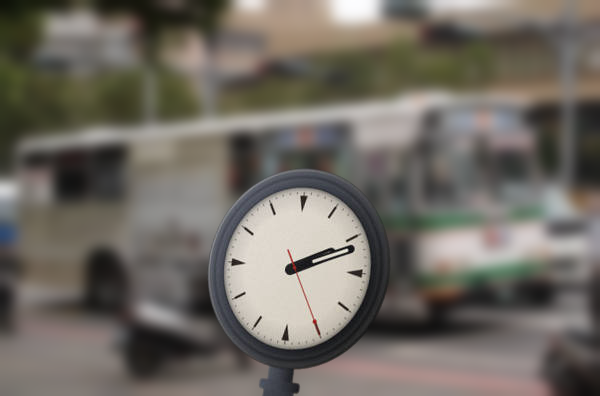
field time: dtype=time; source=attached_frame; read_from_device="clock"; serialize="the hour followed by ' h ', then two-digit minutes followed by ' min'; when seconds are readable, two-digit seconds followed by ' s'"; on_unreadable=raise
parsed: 2 h 11 min 25 s
